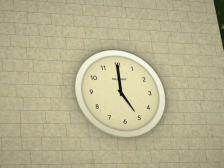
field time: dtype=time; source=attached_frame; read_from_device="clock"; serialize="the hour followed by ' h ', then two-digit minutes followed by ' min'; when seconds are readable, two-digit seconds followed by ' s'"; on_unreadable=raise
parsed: 5 h 00 min
